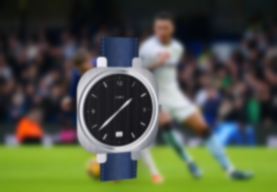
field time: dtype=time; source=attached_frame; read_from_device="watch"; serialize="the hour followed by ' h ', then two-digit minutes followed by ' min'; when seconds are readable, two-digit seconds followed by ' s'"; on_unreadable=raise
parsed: 1 h 38 min
